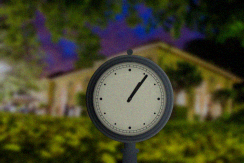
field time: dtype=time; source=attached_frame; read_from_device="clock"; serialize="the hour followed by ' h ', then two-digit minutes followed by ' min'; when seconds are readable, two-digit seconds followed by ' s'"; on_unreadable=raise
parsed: 1 h 06 min
